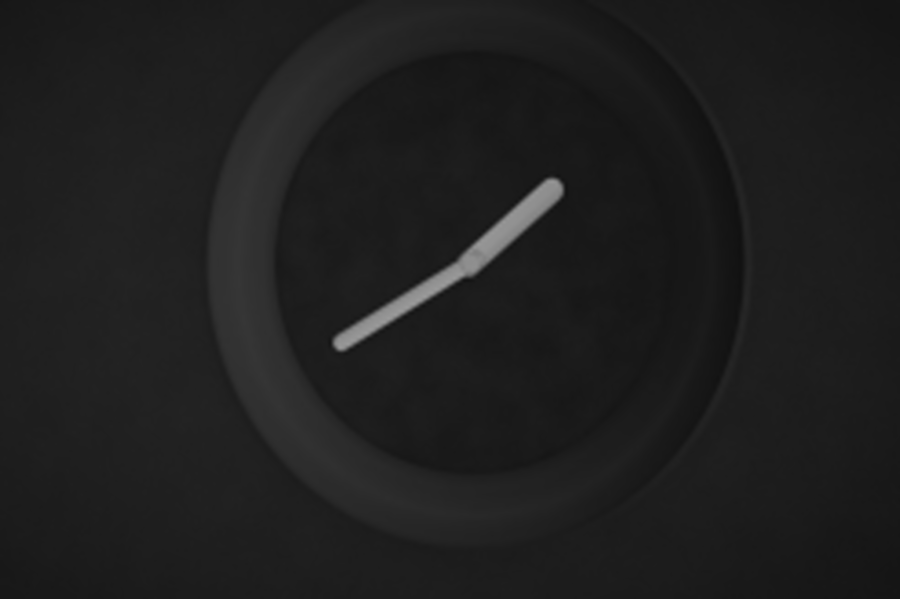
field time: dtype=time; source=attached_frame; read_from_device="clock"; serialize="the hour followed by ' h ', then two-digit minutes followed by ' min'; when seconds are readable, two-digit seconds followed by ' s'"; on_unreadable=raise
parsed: 1 h 40 min
